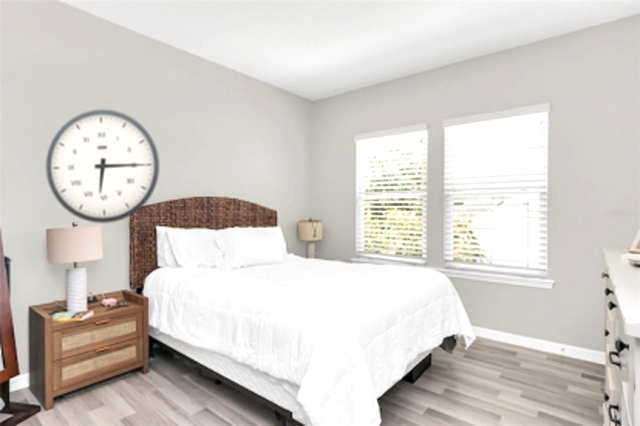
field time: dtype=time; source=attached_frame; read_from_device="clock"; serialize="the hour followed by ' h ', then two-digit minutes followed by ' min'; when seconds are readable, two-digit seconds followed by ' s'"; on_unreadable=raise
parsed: 6 h 15 min
